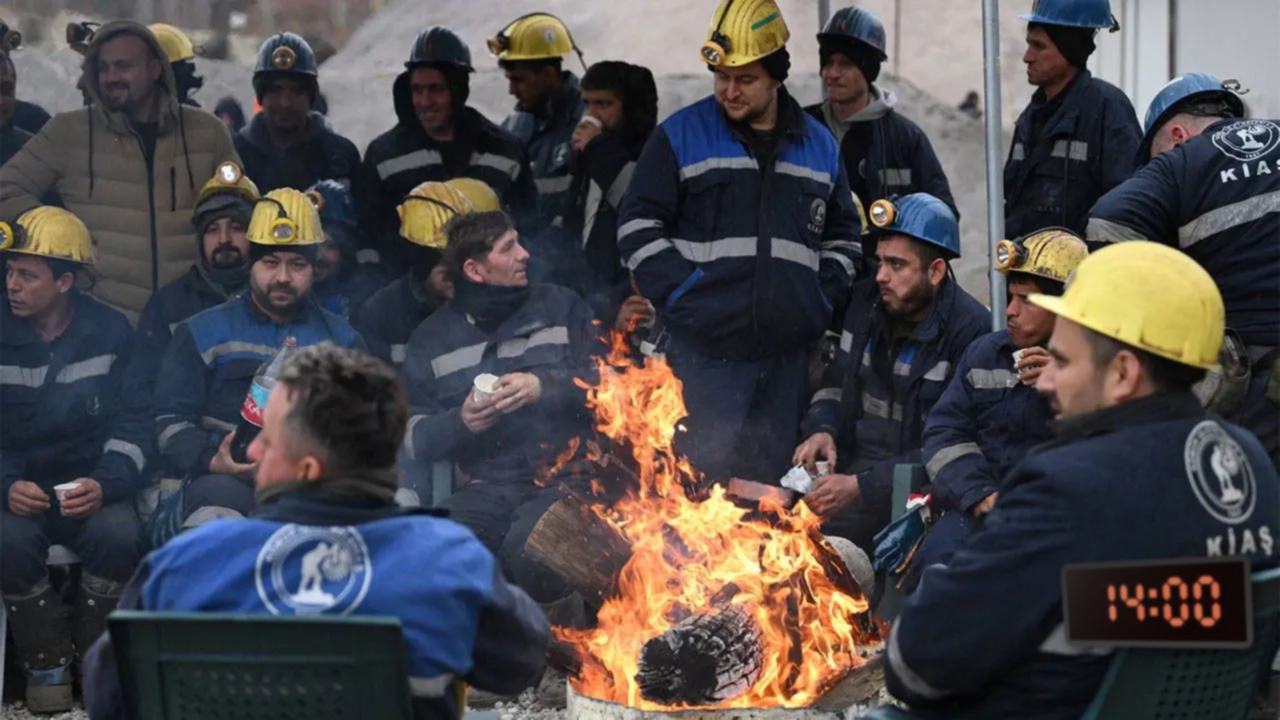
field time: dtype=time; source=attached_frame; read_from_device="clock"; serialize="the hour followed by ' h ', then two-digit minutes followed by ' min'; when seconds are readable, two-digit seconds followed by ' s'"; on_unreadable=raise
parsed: 14 h 00 min
